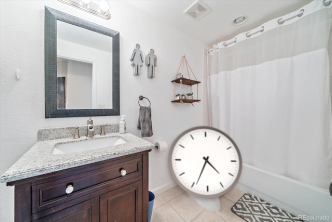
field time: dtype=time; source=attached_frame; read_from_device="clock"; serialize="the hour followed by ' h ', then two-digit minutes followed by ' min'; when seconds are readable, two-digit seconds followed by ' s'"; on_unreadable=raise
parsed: 4 h 34 min
